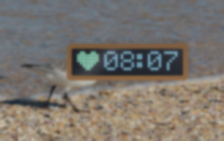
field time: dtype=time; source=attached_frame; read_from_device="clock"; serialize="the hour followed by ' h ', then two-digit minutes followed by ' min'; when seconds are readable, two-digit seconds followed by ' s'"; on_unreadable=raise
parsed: 8 h 07 min
